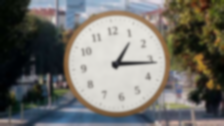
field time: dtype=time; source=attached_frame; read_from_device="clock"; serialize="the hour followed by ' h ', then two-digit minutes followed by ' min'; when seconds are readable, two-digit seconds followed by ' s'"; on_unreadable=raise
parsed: 1 h 16 min
